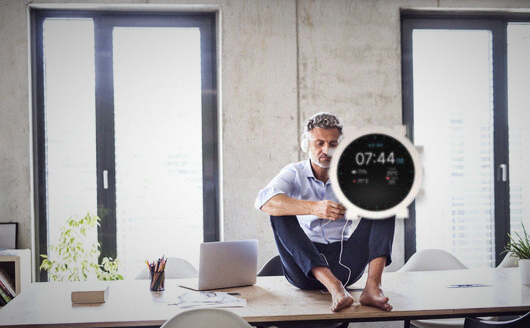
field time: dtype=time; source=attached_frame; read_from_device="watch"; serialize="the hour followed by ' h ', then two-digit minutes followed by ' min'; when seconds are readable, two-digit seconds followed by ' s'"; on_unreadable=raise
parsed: 7 h 44 min
